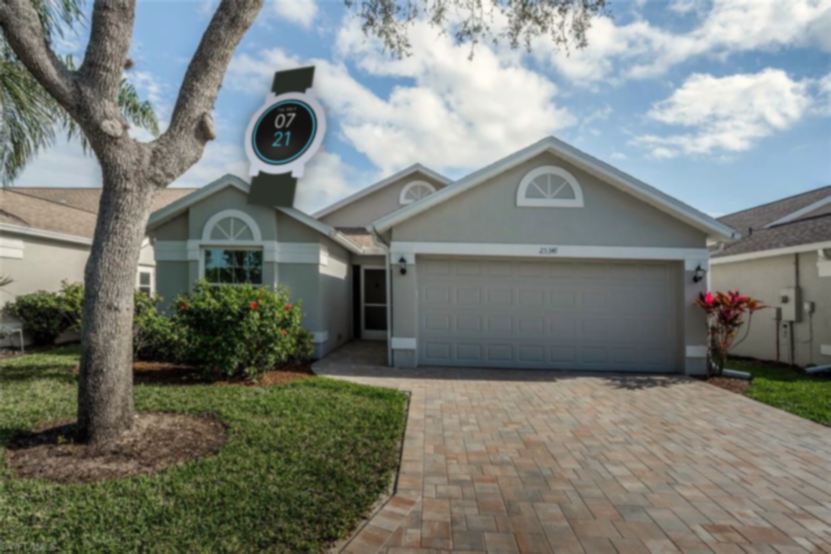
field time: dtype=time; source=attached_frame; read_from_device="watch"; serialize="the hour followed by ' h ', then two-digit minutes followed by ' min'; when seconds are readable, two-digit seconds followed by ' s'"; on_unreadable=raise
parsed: 7 h 21 min
